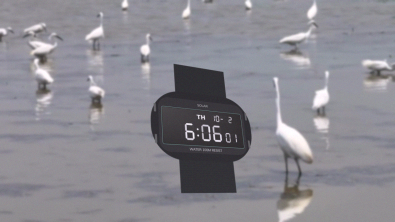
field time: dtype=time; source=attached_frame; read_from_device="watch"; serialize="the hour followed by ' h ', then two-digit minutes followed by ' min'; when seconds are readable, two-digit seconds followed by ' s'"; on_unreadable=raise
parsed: 6 h 06 min 01 s
